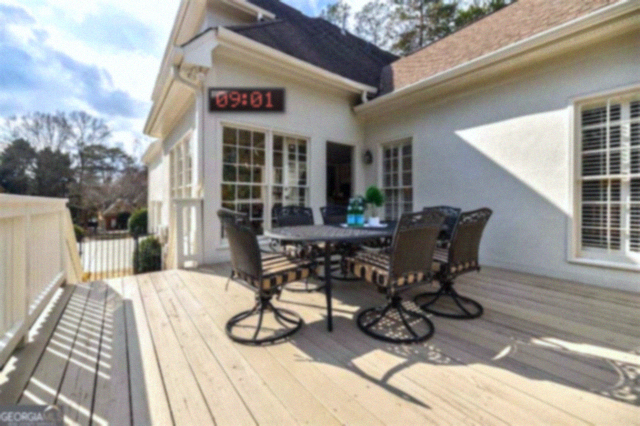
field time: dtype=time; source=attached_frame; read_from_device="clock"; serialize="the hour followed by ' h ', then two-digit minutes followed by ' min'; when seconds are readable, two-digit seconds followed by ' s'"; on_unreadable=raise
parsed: 9 h 01 min
